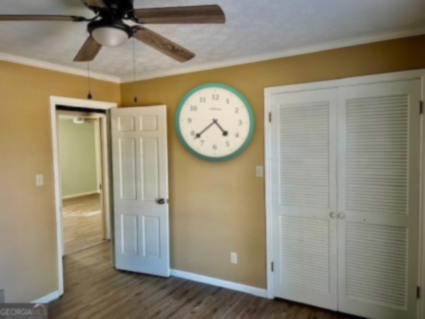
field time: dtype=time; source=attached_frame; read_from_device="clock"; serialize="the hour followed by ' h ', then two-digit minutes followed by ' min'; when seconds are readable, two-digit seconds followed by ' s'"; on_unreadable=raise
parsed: 4 h 38 min
